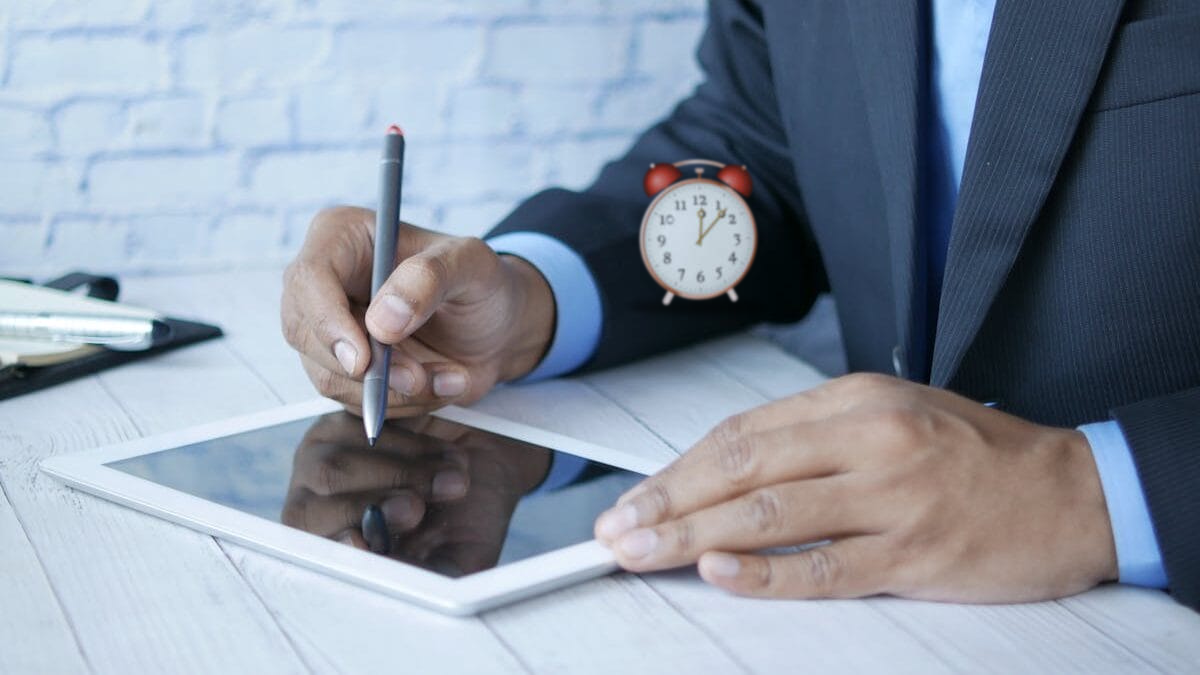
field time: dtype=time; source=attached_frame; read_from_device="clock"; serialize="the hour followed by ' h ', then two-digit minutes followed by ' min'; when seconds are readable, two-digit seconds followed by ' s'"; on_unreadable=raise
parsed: 12 h 07 min
